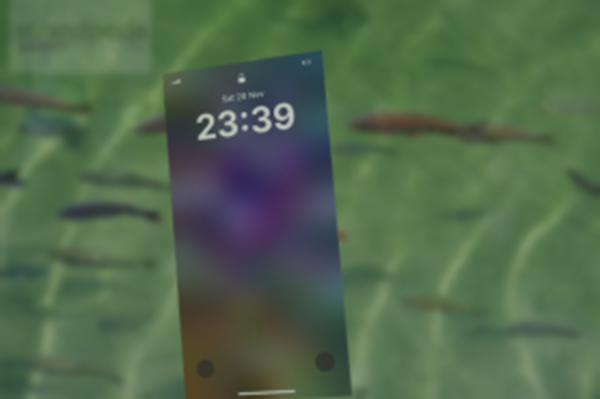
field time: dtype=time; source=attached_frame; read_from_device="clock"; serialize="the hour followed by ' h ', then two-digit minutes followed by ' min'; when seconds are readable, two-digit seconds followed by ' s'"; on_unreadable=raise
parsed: 23 h 39 min
